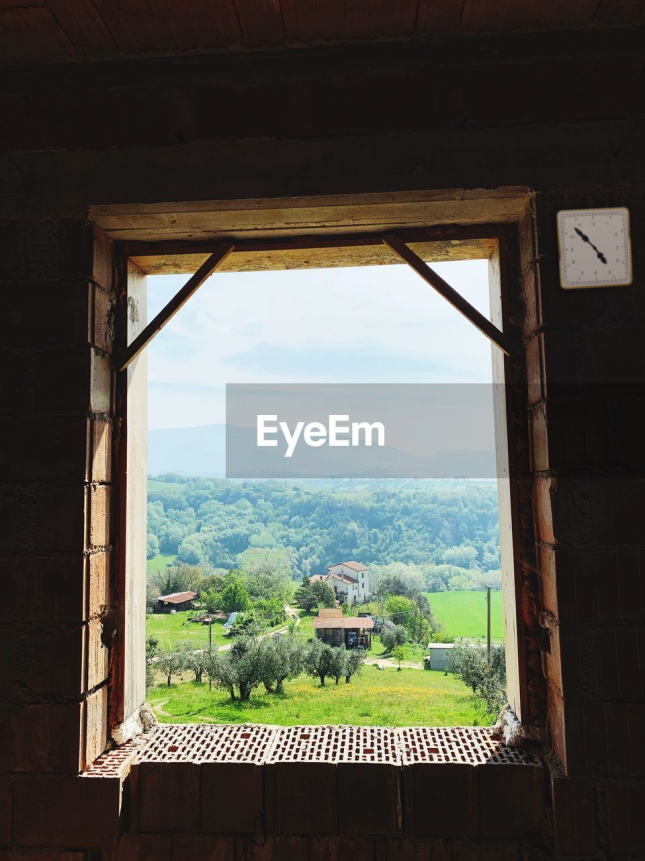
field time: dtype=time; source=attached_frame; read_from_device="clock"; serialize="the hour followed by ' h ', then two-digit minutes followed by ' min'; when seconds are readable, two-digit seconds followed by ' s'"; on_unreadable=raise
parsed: 4 h 53 min
